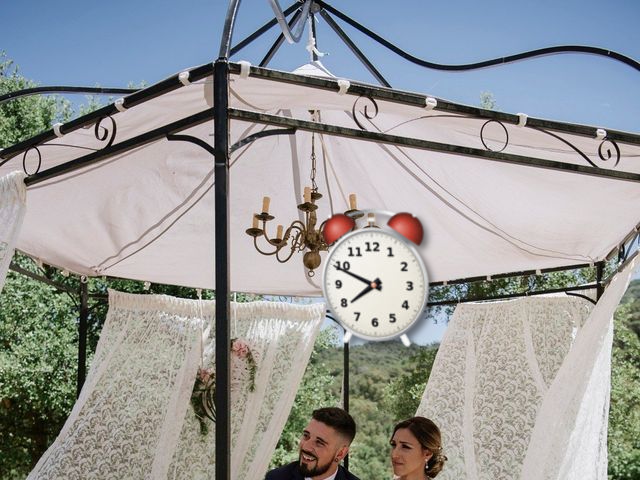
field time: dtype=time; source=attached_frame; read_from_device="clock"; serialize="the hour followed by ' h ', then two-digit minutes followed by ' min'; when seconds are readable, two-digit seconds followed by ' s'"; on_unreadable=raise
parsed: 7 h 49 min
